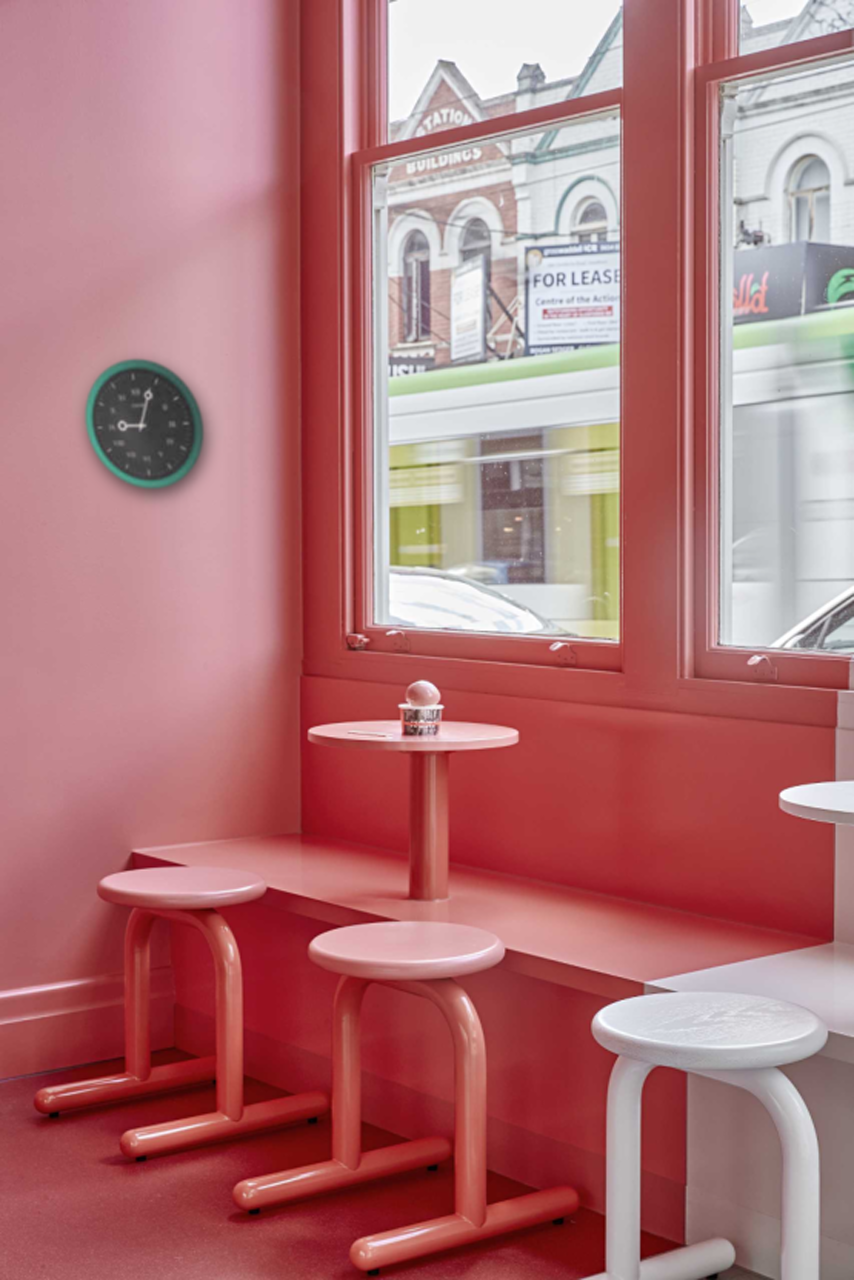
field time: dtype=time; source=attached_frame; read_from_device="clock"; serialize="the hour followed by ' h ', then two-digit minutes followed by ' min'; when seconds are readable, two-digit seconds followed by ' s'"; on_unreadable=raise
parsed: 9 h 04 min
